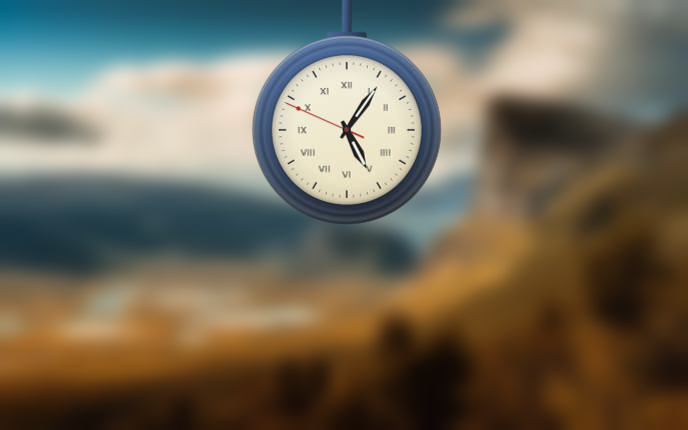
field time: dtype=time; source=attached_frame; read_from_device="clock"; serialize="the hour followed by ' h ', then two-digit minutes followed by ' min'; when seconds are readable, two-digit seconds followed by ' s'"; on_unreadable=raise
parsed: 5 h 05 min 49 s
